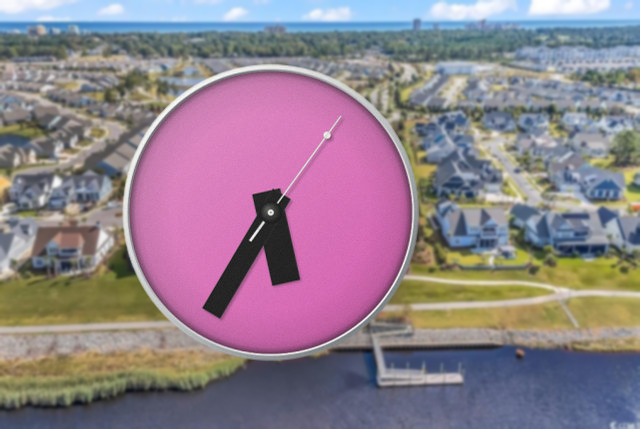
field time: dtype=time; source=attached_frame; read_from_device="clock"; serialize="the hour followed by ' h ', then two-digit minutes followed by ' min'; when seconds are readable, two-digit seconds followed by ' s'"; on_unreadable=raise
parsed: 5 h 35 min 06 s
